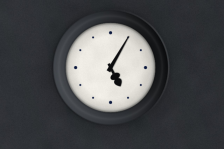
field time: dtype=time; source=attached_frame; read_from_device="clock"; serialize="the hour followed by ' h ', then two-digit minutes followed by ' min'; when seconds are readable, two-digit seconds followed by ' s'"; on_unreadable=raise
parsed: 5 h 05 min
